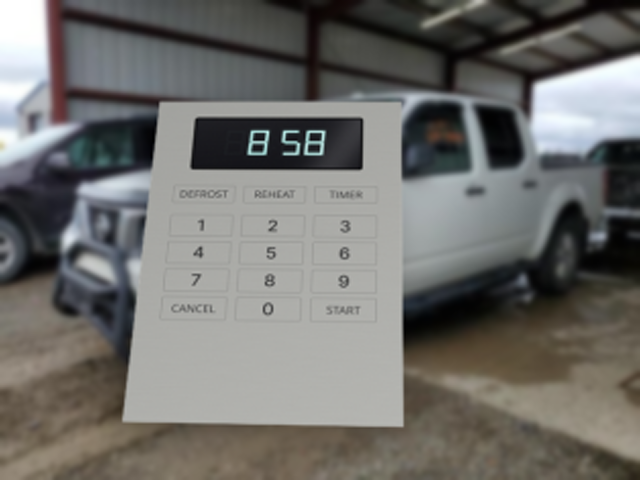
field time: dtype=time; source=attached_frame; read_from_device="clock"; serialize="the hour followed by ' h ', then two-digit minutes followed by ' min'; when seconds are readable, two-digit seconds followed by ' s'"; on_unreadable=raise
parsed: 8 h 58 min
